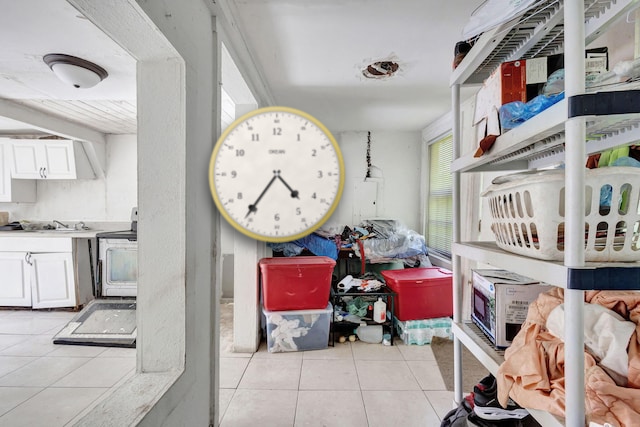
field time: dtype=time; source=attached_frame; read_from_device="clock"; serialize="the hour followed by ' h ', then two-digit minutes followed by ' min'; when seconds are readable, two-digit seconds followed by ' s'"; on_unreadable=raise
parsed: 4 h 36 min
